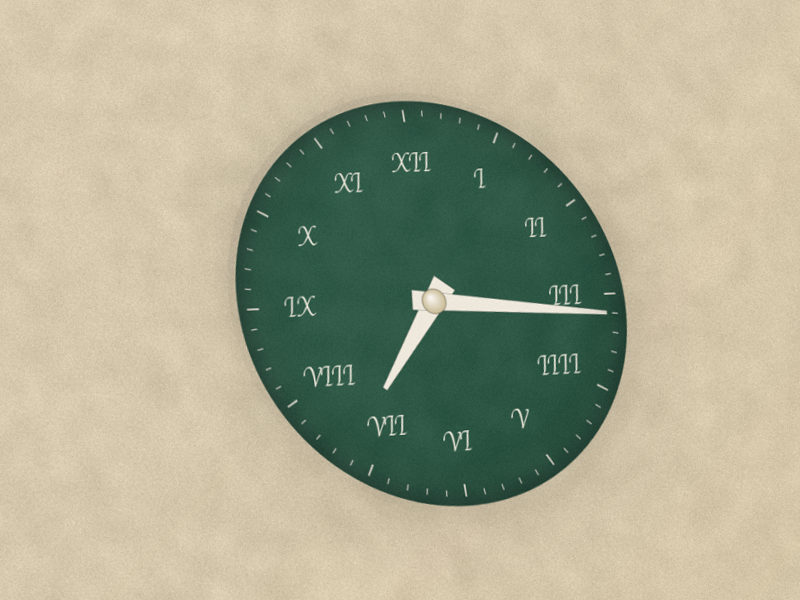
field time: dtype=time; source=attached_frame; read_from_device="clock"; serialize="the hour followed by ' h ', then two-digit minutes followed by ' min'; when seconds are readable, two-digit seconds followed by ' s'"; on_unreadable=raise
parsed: 7 h 16 min
